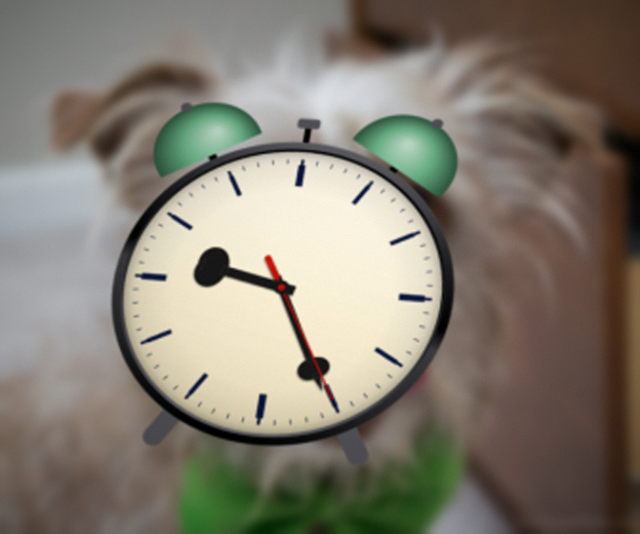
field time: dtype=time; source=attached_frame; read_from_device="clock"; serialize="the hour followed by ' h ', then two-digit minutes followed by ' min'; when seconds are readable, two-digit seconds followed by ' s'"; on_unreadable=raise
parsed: 9 h 25 min 25 s
